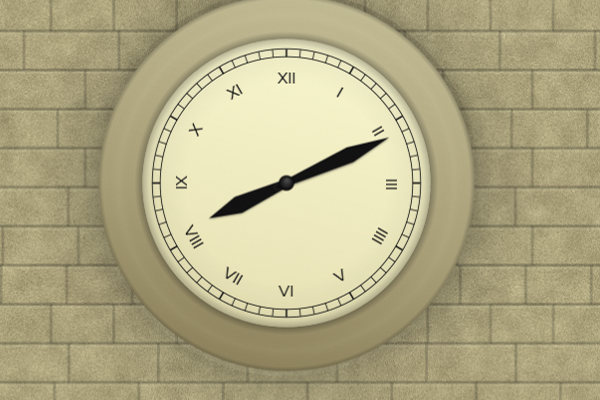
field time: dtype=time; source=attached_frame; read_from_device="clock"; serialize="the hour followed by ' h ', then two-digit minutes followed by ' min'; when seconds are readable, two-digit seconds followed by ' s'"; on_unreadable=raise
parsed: 8 h 11 min
